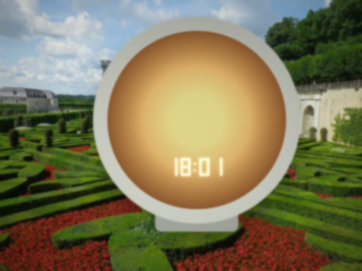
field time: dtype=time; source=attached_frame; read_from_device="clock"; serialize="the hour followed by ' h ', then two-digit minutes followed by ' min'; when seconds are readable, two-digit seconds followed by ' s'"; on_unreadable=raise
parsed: 18 h 01 min
